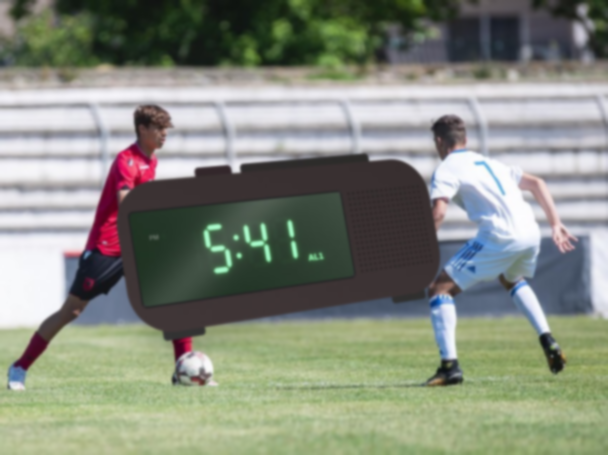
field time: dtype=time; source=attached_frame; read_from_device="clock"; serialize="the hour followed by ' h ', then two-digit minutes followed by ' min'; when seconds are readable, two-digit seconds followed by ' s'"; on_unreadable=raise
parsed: 5 h 41 min
